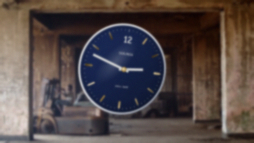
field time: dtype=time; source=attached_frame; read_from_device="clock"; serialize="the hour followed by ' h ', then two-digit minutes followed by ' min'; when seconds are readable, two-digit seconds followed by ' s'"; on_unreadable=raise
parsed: 2 h 48 min
